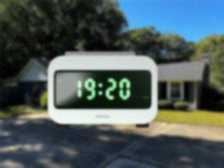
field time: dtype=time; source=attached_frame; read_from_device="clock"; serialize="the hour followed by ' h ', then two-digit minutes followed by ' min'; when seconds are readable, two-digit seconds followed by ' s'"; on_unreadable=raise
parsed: 19 h 20 min
